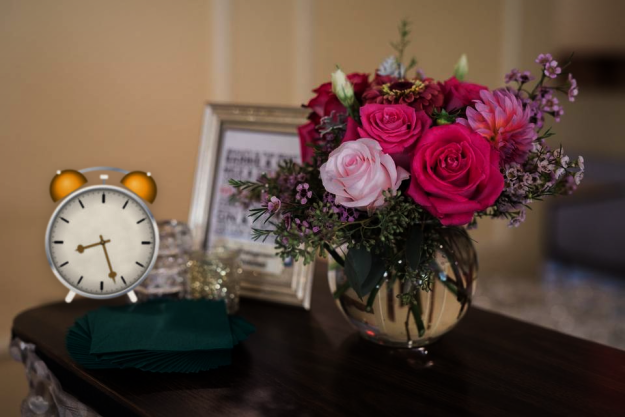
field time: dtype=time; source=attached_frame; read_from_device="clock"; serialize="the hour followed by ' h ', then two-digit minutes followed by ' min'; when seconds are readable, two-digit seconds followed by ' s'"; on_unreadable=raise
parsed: 8 h 27 min
